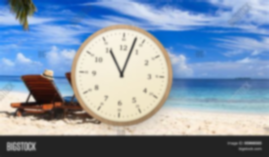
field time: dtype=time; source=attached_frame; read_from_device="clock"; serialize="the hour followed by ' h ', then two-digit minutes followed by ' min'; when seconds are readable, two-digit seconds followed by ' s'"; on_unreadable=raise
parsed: 11 h 03 min
